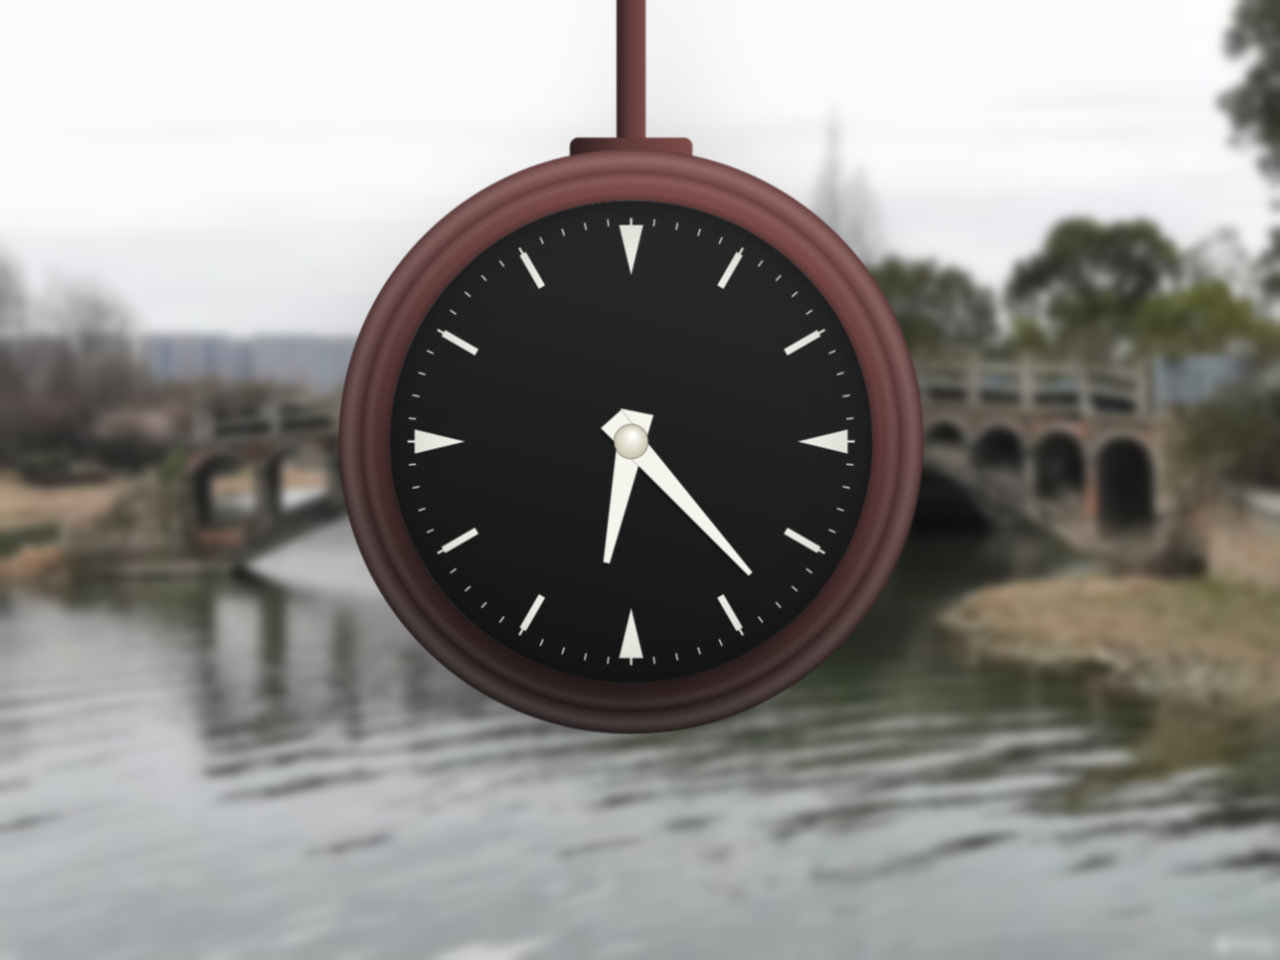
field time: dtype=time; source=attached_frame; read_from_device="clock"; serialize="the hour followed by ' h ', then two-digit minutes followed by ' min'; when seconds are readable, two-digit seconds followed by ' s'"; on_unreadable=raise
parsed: 6 h 23 min
